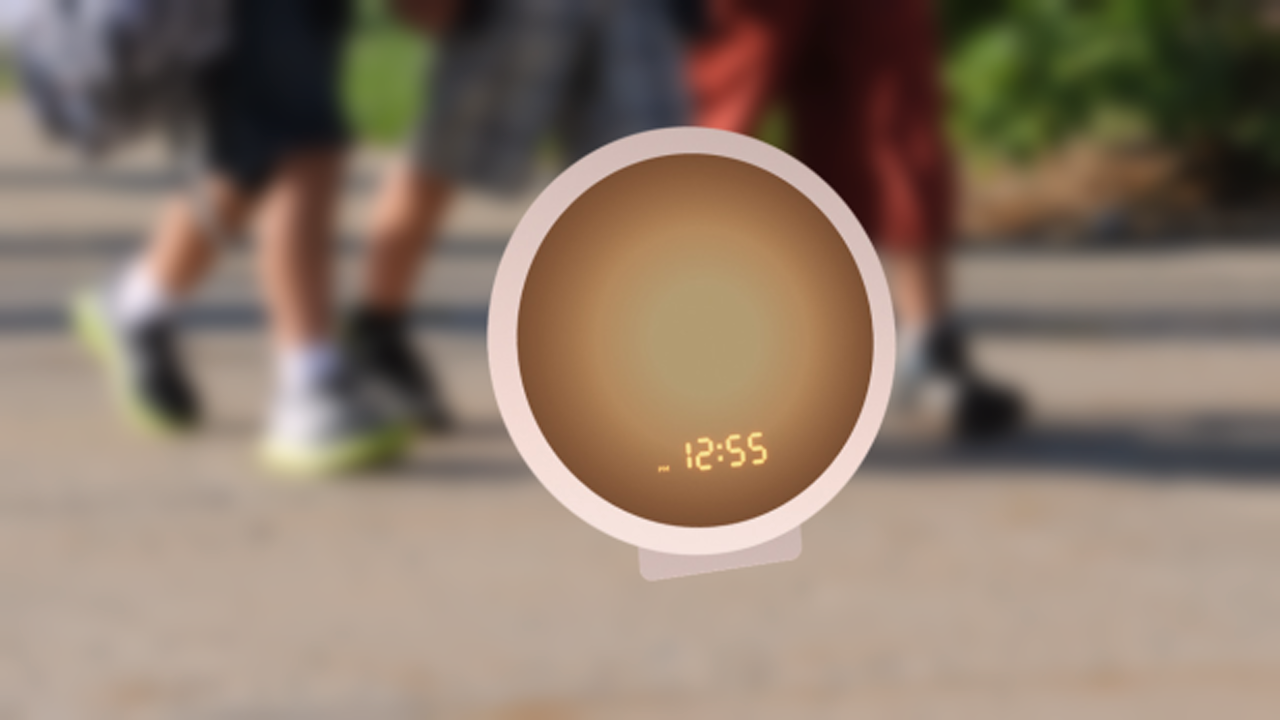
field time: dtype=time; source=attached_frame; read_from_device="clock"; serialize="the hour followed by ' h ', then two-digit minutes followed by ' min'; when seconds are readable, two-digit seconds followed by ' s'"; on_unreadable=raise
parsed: 12 h 55 min
